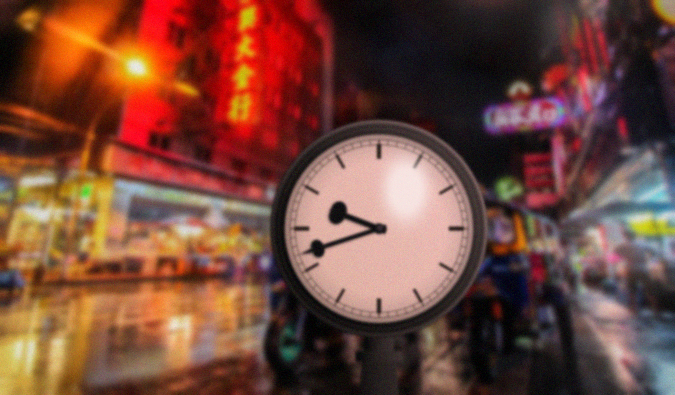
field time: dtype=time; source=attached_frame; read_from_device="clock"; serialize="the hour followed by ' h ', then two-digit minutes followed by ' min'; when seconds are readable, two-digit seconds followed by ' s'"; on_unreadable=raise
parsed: 9 h 42 min
